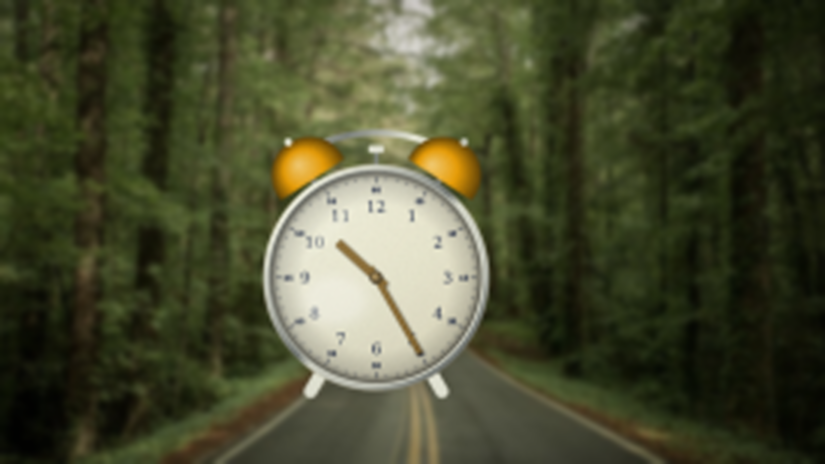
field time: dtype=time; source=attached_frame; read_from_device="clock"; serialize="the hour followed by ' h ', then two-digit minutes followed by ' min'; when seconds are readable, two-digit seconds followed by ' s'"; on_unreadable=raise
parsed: 10 h 25 min
